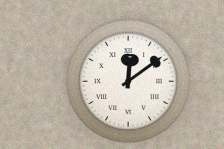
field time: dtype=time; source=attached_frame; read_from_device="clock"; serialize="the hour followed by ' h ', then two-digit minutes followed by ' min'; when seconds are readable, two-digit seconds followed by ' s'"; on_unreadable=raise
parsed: 12 h 09 min
